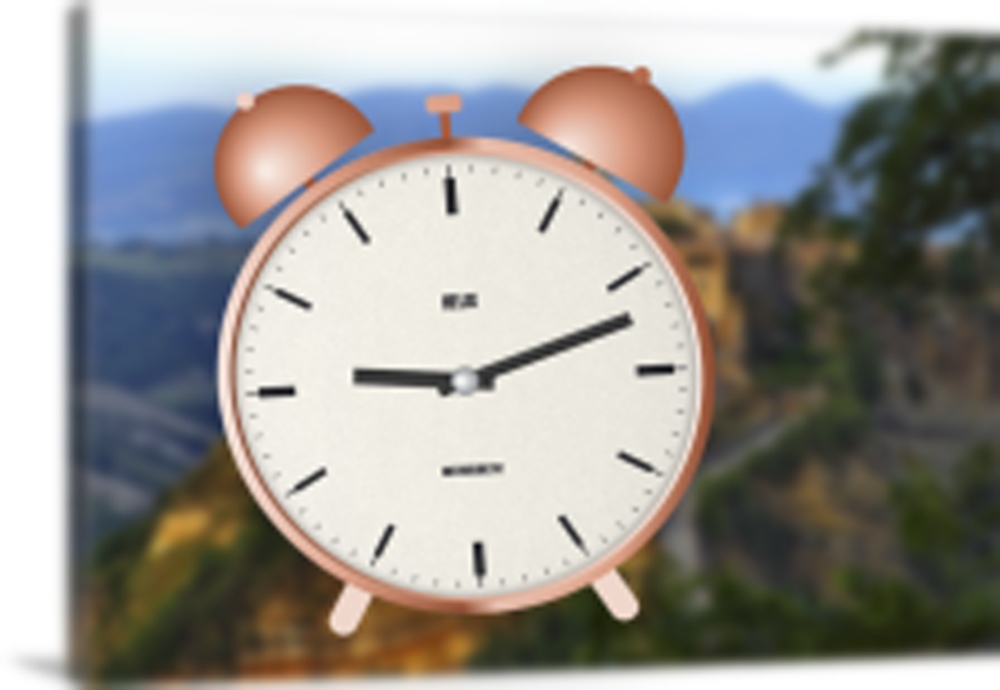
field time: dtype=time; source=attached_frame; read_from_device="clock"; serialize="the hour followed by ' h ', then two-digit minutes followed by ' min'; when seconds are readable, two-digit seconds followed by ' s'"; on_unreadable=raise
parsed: 9 h 12 min
